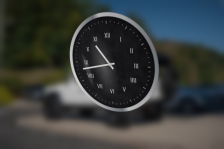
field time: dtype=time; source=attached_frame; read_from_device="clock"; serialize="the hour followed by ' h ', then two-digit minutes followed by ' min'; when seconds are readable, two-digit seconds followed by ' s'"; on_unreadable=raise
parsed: 10 h 43 min
